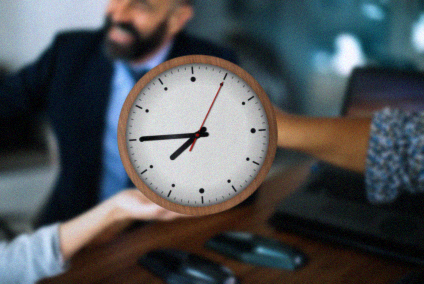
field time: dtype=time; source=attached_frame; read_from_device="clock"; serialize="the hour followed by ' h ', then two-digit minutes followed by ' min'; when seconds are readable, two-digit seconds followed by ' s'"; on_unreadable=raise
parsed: 7 h 45 min 05 s
